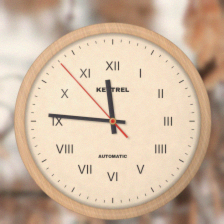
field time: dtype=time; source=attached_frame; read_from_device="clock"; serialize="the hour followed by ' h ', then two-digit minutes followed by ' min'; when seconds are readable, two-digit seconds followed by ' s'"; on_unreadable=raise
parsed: 11 h 45 min 53 s
